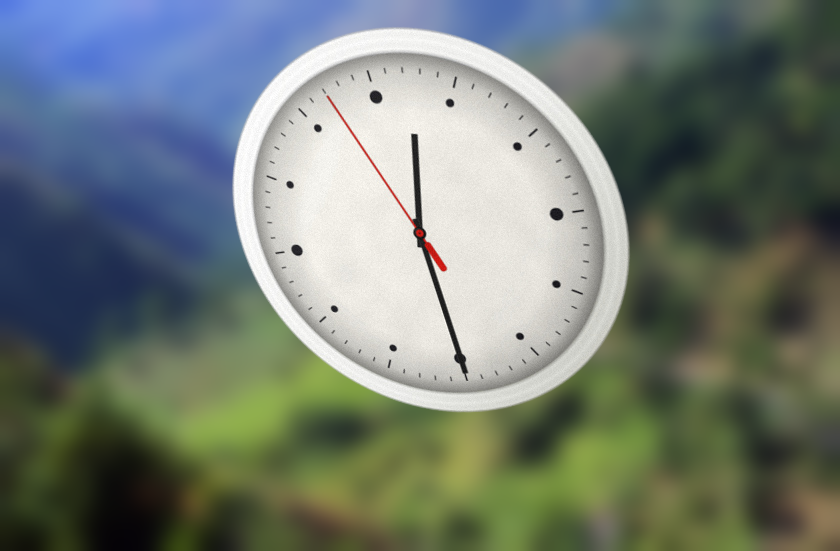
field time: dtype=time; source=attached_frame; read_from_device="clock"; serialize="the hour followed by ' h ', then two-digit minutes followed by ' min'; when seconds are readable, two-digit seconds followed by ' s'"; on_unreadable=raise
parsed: 12 h 29 min 57 s
